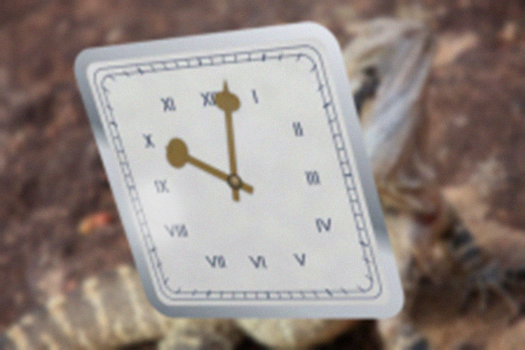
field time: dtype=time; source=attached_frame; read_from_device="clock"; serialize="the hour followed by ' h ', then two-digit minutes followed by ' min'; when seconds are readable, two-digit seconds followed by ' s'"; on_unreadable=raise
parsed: 10 h 02 min
